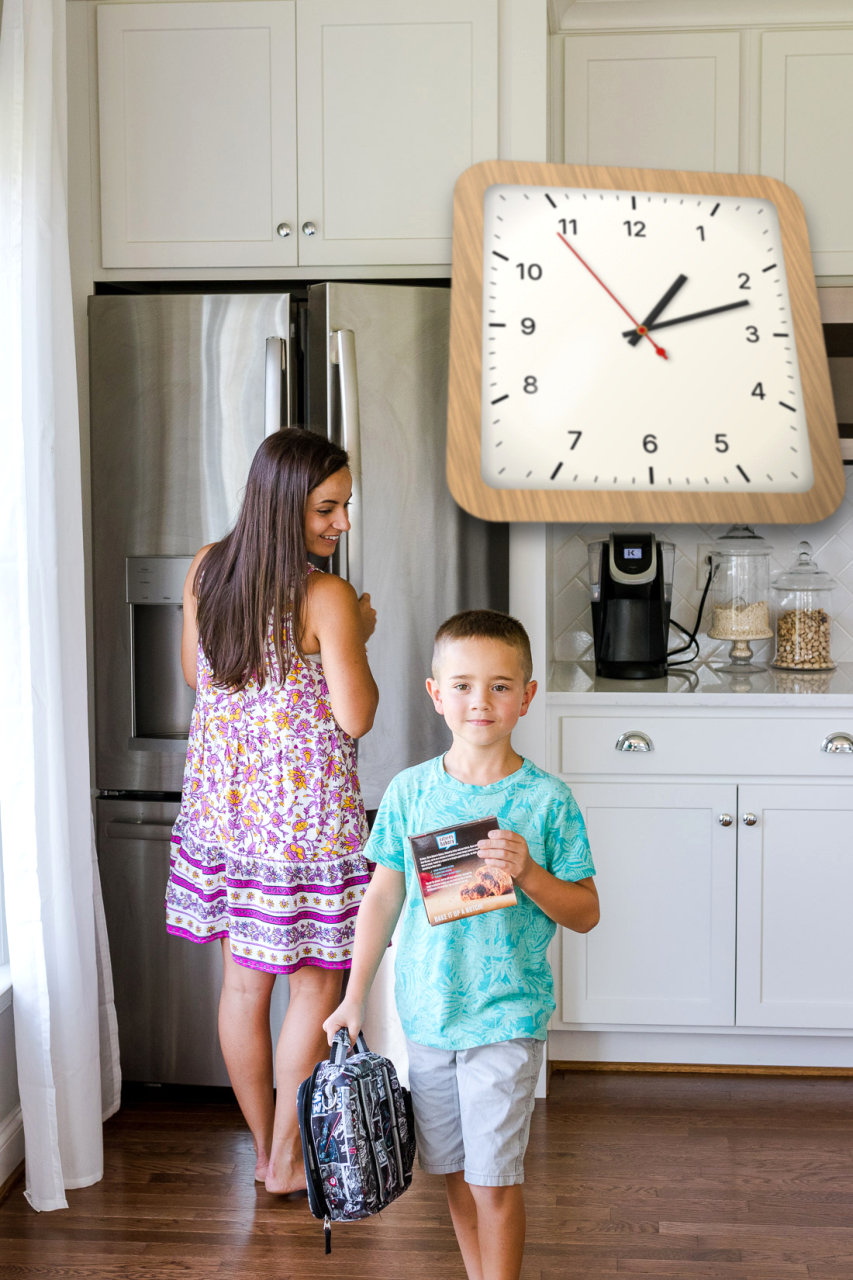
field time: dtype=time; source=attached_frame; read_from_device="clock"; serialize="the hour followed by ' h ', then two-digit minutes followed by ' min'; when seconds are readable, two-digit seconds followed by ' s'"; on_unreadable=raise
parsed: 1 h 11 min 54 s
